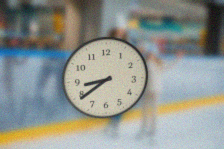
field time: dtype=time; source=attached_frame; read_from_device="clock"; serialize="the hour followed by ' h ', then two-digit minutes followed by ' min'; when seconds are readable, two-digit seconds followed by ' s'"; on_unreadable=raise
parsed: 8 h 39 min
